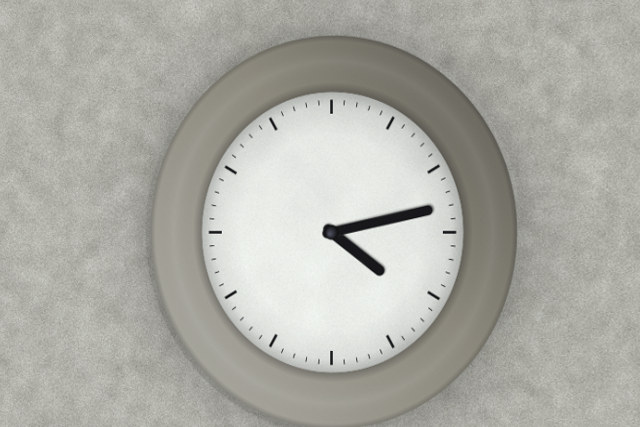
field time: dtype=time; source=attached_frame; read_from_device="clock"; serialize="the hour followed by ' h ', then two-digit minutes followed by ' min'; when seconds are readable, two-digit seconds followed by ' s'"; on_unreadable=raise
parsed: 4 h 13 min
